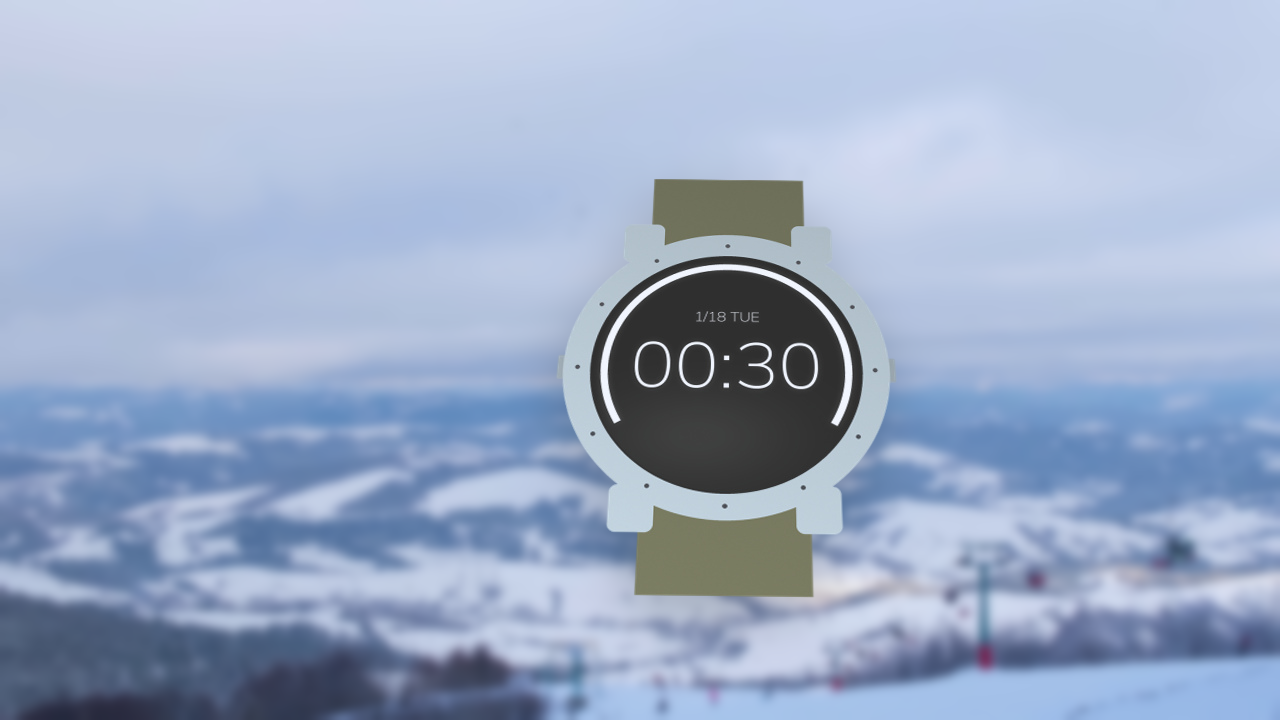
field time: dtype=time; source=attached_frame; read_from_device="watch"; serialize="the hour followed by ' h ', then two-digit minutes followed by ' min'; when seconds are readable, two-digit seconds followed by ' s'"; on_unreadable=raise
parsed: 0 h 30 min
